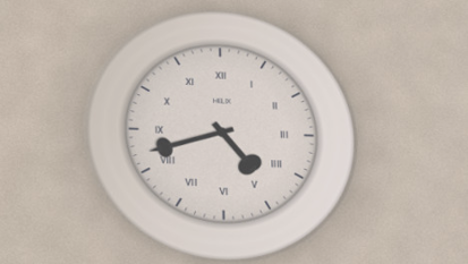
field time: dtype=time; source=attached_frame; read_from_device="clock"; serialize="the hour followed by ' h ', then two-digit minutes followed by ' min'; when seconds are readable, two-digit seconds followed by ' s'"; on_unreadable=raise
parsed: 4 h 42 min
